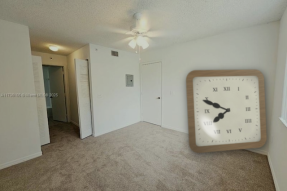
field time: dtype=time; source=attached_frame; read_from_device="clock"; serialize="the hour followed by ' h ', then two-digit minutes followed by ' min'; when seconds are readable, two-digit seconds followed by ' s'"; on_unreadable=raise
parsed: 7 h 49 min
